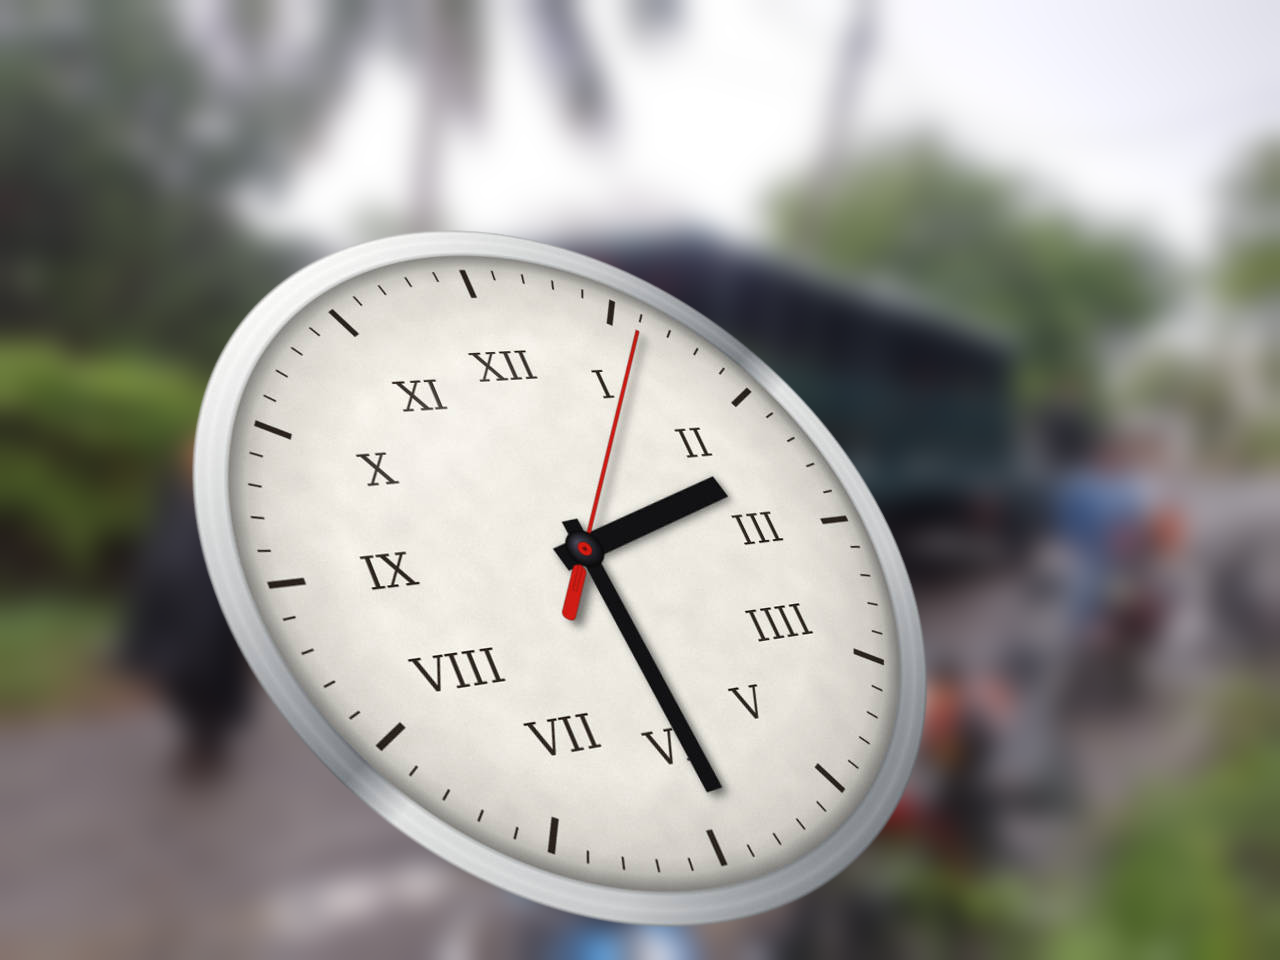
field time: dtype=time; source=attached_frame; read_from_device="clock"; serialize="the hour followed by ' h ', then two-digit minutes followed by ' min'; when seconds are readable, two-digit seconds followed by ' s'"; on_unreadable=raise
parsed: 2 h 29 min 06 s
